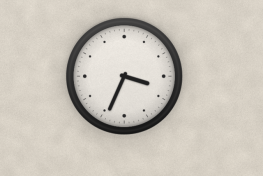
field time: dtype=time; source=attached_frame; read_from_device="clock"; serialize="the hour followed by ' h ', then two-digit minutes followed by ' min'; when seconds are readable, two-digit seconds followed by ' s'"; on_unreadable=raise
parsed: 3 h 34 min
